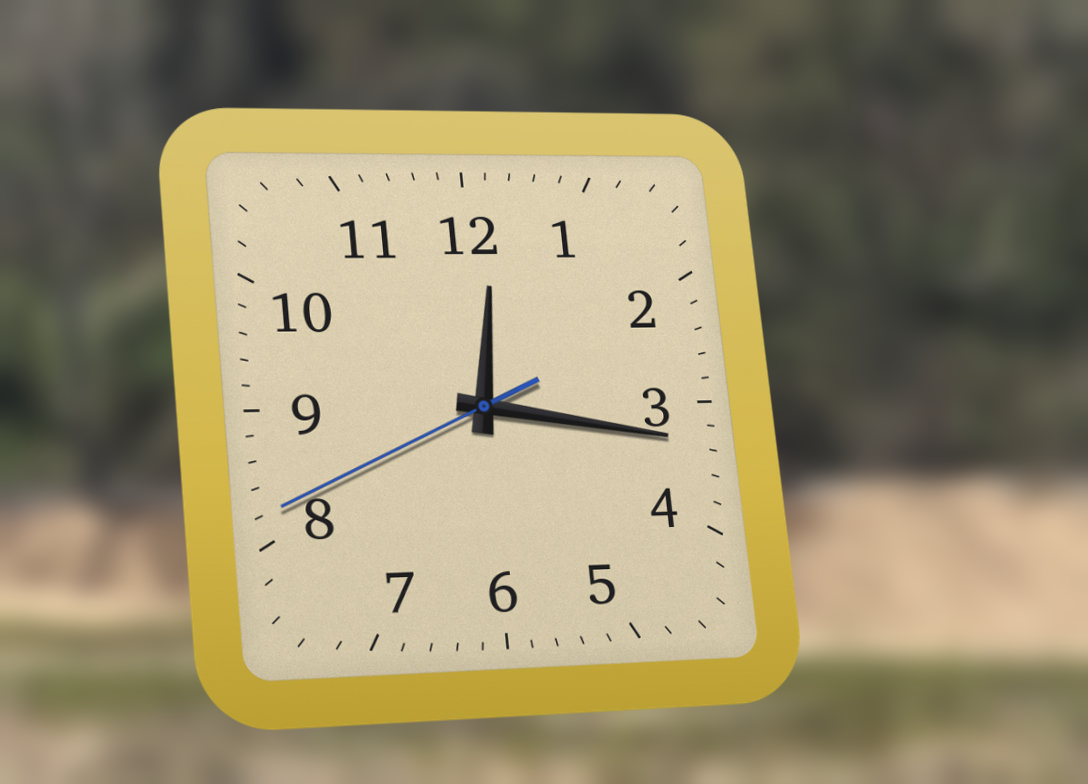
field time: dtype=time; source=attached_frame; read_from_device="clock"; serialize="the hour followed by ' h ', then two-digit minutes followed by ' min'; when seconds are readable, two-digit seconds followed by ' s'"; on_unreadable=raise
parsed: 12 h 16 min 41 s
